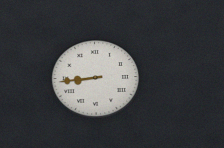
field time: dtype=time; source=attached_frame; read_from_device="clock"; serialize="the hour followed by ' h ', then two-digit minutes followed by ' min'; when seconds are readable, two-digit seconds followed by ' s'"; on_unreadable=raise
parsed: 8 h 44 min
